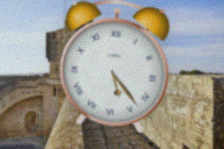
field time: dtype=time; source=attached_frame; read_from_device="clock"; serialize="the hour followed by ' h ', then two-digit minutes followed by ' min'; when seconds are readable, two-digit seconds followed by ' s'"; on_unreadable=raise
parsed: 5 h 23 min
